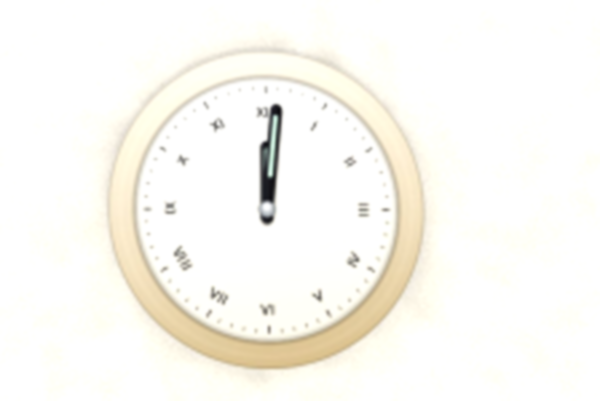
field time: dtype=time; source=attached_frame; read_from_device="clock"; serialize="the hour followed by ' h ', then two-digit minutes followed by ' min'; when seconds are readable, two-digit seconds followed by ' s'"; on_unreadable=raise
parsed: 12 h 01 min
